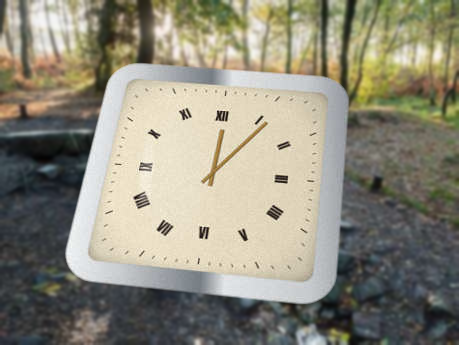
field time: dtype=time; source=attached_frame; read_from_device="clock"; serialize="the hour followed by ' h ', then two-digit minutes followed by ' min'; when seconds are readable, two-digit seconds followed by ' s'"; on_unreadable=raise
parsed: 12 h 06 min
